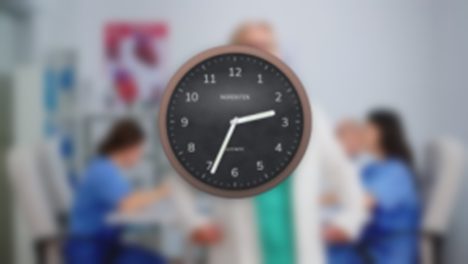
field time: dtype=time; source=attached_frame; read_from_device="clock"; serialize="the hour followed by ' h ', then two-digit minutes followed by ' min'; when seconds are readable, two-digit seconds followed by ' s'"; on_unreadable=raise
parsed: 2 h 34 min
